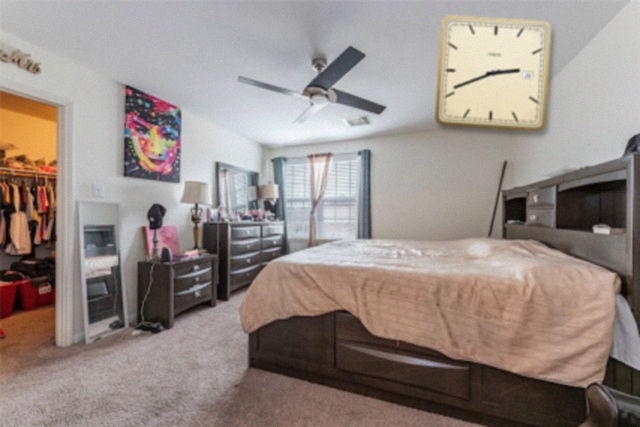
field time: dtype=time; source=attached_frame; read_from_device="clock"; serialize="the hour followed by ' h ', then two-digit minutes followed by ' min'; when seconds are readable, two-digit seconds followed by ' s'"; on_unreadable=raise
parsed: 2 h 41 min
